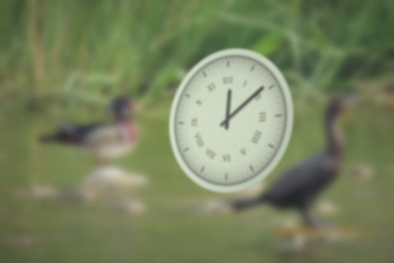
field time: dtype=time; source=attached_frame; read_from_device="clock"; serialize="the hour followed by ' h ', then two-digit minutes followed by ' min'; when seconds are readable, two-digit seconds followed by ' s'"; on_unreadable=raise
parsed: 12 h 09 min
